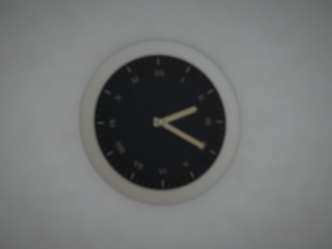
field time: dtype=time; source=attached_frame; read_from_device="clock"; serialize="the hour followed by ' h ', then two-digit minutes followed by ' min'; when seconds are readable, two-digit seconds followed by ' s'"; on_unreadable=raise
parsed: 2 h 20 min
